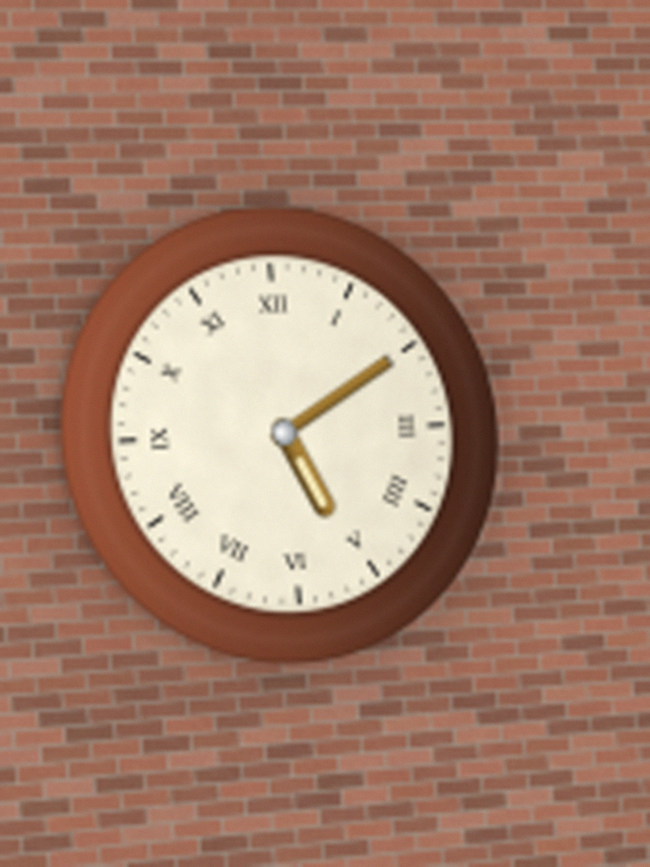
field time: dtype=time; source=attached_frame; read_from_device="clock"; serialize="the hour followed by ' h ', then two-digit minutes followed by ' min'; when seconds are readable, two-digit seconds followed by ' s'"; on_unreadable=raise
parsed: 5 h 10 min
